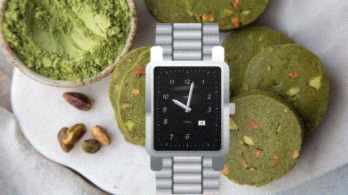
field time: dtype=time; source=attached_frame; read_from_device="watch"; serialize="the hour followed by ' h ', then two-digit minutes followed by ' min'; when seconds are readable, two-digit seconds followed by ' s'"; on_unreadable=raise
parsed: 10 h 02 min
